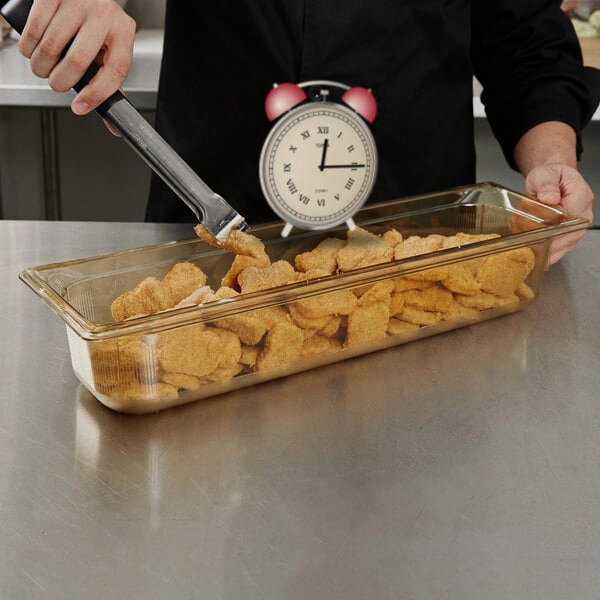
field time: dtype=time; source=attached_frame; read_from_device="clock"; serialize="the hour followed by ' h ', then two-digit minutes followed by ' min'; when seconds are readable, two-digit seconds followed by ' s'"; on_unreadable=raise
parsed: 12 h 15 min
